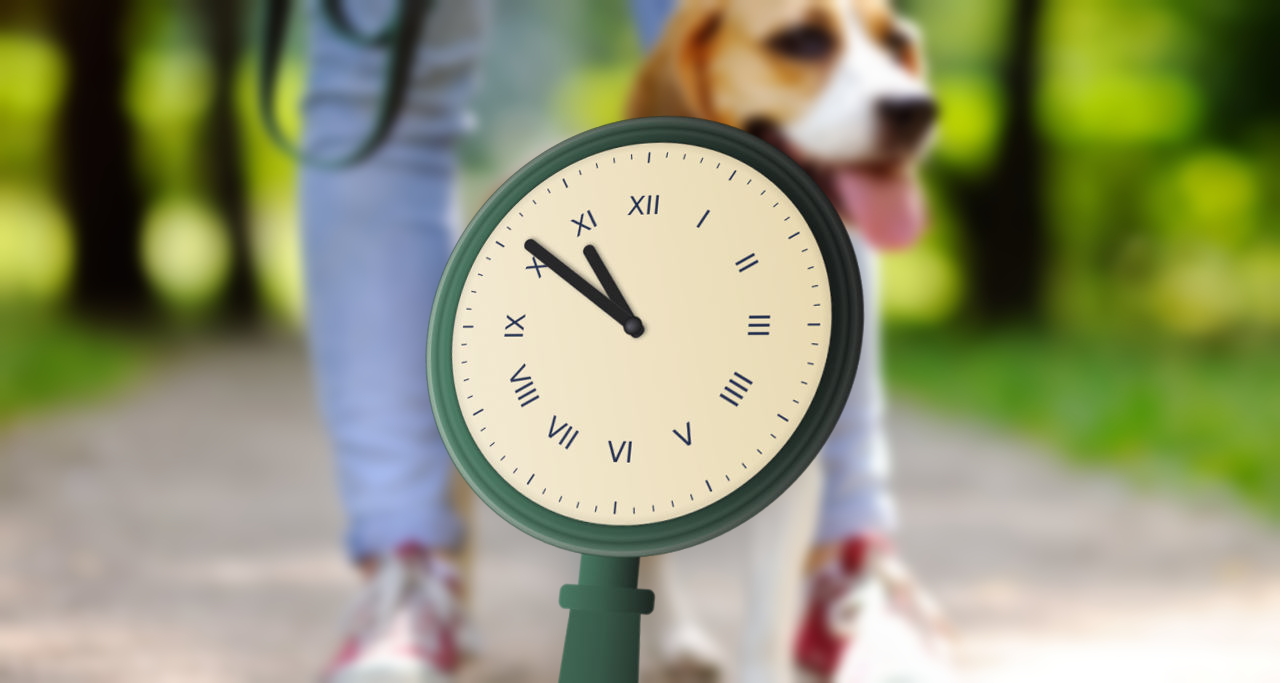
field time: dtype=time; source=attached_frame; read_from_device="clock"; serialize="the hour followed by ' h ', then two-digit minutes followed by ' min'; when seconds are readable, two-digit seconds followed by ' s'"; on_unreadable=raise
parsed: 10 h 51 min
